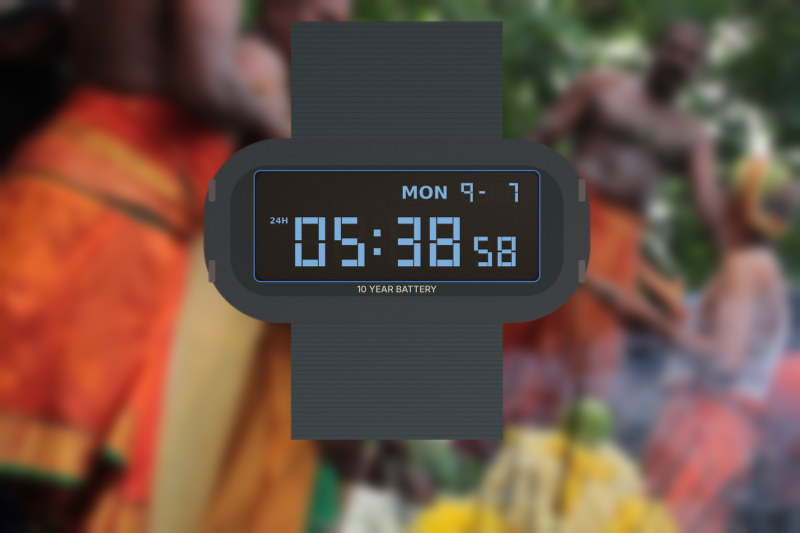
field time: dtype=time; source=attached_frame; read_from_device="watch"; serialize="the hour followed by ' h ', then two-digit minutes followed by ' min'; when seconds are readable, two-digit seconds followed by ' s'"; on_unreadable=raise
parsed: 5 h 38 min 58 s
